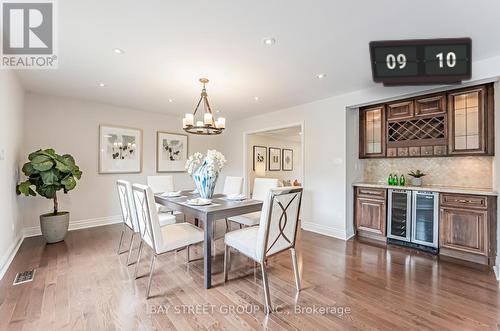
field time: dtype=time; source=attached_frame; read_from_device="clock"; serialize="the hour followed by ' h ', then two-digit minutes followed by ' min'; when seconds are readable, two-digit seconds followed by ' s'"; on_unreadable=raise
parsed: 9 h 10 min
